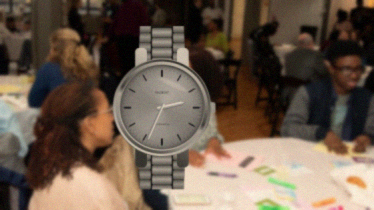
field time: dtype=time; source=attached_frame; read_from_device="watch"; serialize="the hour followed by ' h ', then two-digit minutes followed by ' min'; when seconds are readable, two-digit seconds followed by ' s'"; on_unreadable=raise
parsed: 2 h 34 min
